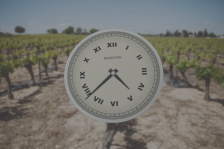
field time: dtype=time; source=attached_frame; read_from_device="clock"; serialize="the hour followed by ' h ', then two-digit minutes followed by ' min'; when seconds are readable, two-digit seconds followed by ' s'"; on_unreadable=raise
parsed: 4 h 38 min
